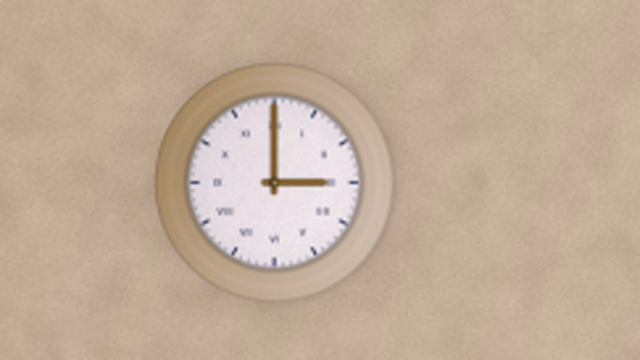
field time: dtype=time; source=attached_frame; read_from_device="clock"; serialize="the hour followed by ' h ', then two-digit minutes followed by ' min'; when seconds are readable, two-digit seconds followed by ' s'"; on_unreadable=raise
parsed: 3 h 00 min
